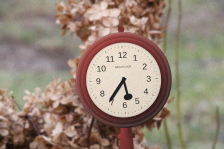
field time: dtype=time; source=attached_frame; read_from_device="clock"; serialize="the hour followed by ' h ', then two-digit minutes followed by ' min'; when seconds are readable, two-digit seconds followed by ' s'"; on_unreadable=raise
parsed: 5 h 36 min
